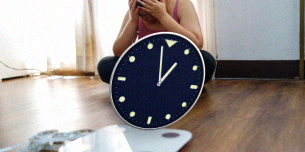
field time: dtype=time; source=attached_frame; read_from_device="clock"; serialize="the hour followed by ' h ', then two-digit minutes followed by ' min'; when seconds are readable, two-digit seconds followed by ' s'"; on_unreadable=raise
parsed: 12 h 58 min
